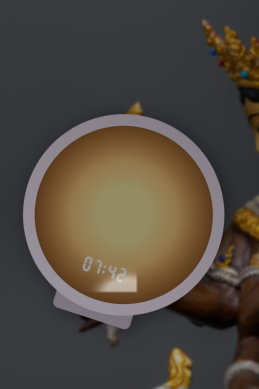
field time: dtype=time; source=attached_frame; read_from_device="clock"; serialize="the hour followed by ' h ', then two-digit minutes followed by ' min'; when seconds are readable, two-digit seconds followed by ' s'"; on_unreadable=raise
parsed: 7 h 42 min
